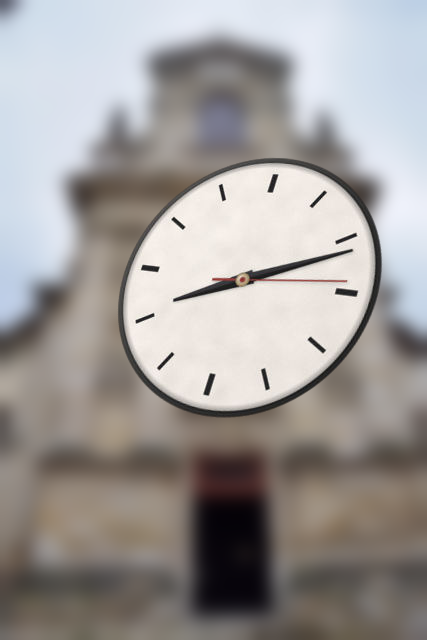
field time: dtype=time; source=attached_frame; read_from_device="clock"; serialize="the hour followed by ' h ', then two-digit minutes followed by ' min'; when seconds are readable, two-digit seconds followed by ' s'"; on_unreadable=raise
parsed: 8 h 11 min 14 s
